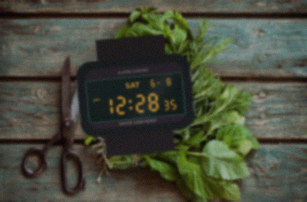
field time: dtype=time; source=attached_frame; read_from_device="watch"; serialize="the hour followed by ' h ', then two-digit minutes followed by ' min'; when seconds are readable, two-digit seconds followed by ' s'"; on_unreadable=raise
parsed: 12 h 28 min
